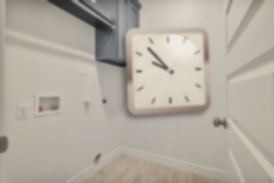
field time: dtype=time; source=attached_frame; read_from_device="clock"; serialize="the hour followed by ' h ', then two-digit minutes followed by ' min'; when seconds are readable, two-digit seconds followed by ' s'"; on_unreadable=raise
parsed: 9 h 53 min
